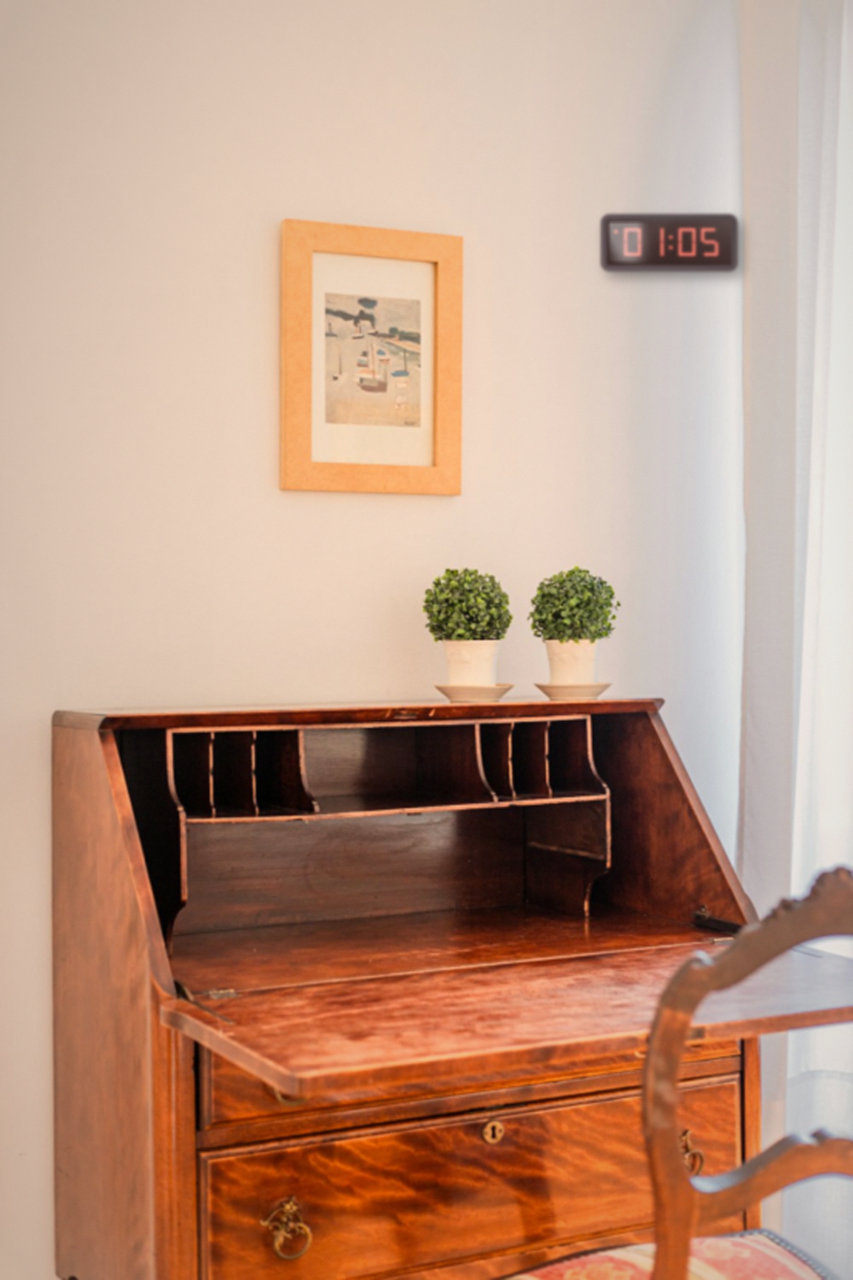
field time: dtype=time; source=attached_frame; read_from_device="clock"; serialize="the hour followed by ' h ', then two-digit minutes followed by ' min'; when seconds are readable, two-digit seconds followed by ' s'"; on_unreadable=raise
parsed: 1 h 05 min
